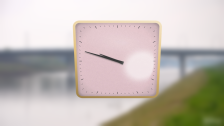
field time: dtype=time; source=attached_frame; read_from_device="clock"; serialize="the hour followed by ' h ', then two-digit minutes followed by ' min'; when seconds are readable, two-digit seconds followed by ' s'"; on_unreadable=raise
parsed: 9 h 48 min
